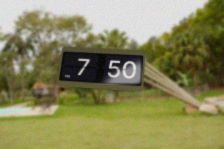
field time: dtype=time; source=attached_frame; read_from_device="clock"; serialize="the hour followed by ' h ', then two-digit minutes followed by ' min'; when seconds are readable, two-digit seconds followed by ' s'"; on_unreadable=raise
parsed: 7 h 50 min
